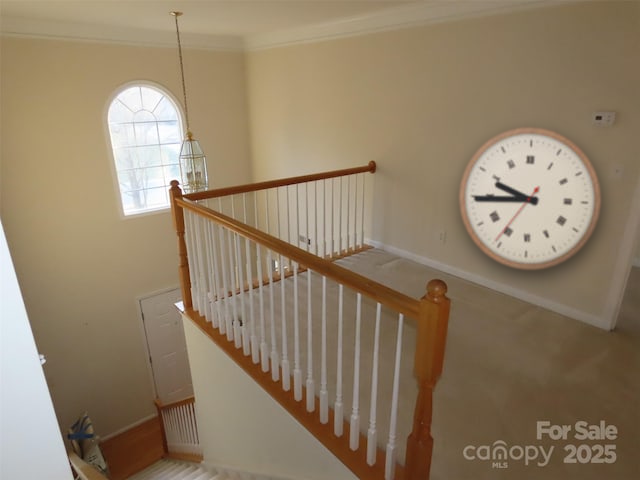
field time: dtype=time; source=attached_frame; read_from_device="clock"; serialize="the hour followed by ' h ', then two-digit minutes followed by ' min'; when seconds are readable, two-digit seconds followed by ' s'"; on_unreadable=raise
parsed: 9 h 44 min 36 s
